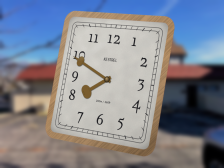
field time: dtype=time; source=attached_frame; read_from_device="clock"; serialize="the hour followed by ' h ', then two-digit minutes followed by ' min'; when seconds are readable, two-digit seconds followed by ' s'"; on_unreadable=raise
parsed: 7 h 49 min
